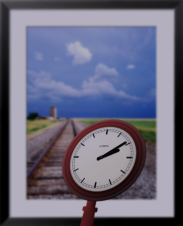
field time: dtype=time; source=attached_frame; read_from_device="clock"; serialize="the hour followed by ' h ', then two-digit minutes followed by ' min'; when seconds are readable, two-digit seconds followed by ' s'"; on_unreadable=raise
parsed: 2 h 09 min
